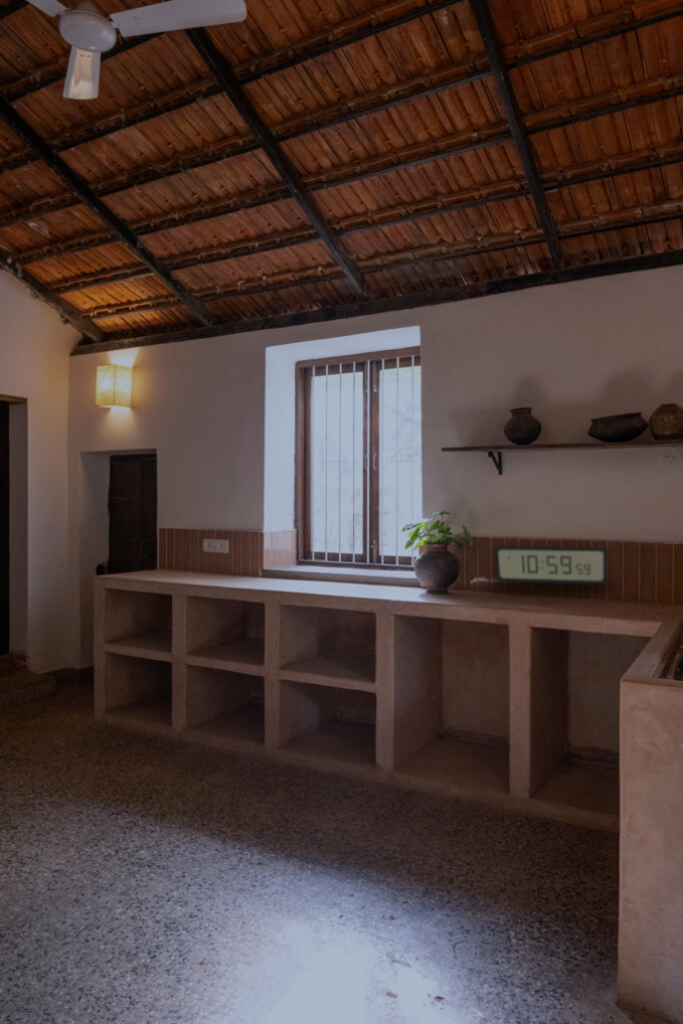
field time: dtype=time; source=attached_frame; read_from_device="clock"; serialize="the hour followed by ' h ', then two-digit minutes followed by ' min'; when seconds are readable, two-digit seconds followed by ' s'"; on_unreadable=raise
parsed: 10 h 59 min
